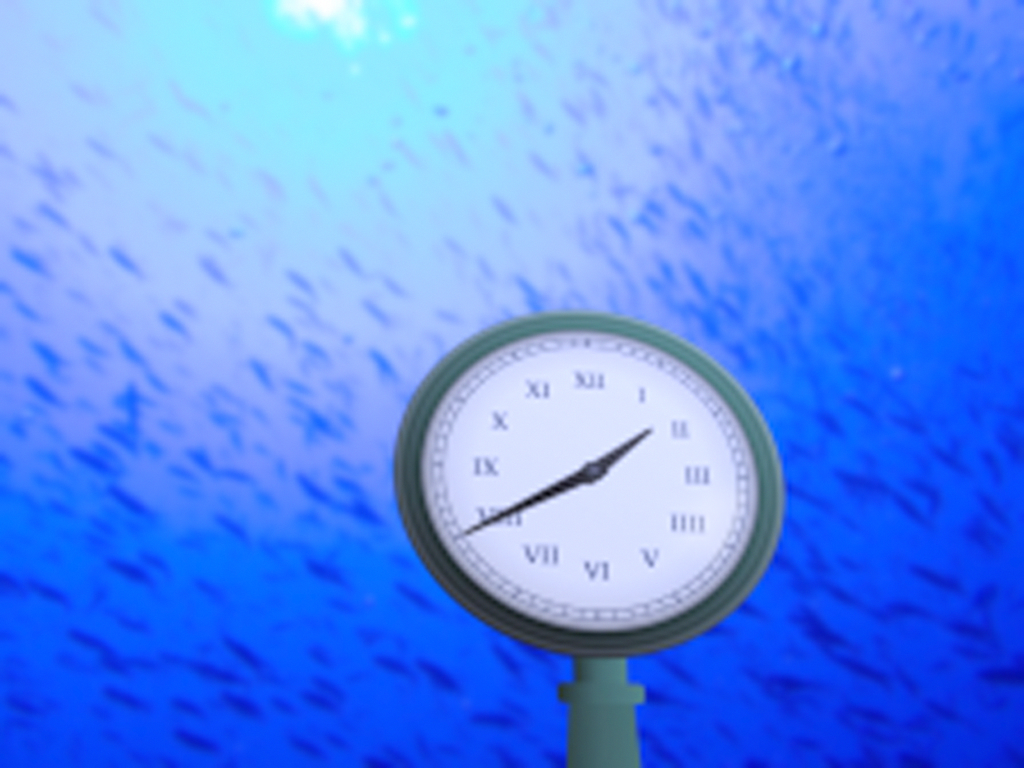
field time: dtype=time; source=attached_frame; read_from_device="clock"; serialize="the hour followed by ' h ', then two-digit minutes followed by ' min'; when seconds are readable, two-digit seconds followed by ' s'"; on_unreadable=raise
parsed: 1 h 40 min
